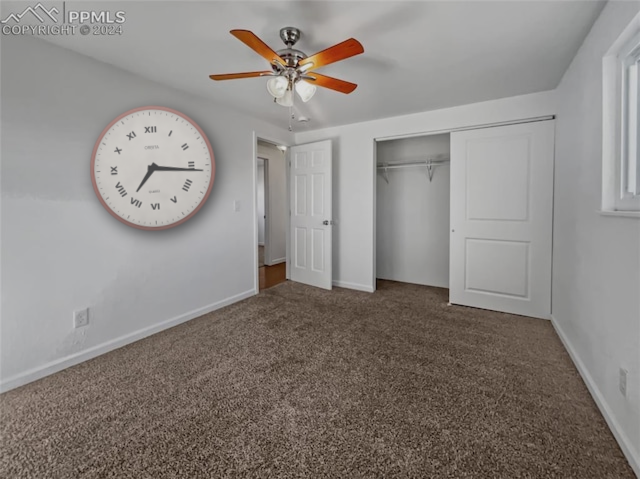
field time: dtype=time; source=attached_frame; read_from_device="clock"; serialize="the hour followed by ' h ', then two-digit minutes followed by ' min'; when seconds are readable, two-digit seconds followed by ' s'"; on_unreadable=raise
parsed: 7 h 16 min
